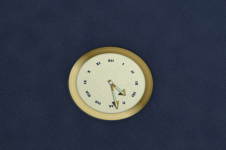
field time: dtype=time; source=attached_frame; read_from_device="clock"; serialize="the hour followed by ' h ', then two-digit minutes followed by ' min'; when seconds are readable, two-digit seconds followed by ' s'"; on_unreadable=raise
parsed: 4 h 28 min
